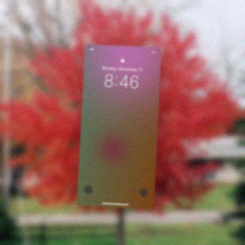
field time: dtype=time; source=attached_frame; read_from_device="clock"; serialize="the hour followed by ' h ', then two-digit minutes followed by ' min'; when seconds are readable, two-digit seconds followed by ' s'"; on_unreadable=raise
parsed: 8 h 46 min
